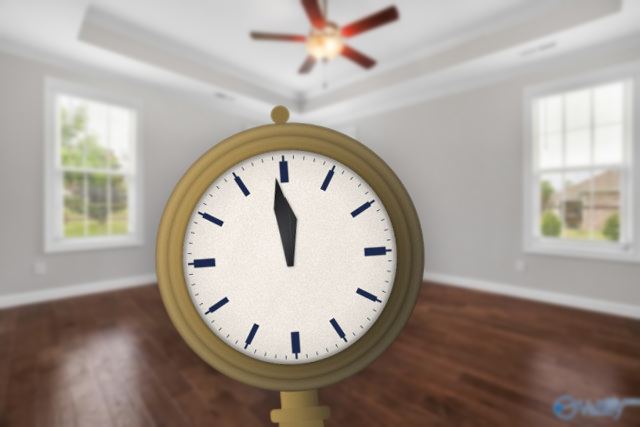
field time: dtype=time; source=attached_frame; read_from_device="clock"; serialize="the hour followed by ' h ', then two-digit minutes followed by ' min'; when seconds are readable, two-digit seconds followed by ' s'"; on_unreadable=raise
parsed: 11 h 59 min
